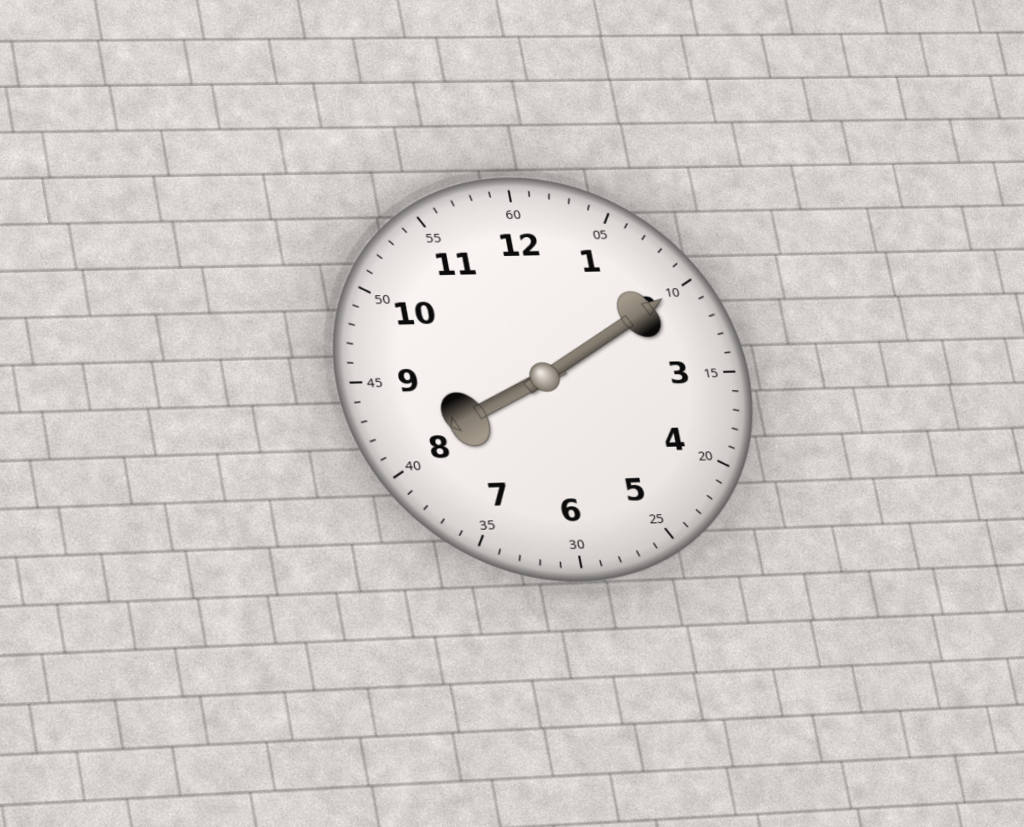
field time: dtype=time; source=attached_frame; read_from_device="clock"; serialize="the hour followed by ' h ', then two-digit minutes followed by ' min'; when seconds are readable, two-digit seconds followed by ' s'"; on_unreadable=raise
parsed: 8 h 10 min
